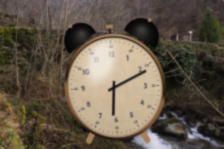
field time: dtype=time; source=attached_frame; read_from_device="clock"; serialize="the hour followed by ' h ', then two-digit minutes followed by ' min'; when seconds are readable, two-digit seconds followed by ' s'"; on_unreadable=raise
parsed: 6 h 11 min
